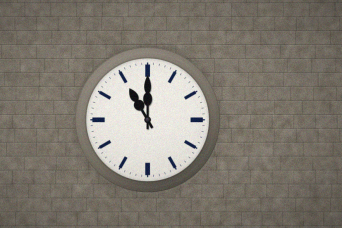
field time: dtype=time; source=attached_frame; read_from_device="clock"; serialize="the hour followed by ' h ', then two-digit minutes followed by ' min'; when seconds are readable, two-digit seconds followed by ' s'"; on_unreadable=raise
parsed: 11 h 00 min
